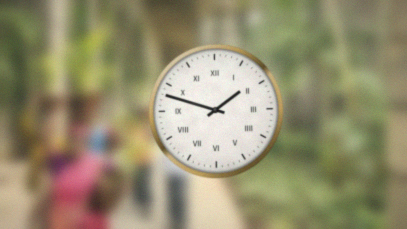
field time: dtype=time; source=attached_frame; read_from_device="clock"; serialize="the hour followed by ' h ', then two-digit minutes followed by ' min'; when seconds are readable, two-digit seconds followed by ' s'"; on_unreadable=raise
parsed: 1 h 48 min
